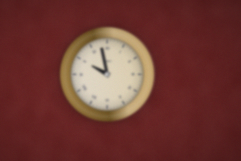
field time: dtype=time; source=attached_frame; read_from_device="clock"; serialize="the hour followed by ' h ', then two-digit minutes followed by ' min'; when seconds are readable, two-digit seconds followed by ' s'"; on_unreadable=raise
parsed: 9 h 58 min
